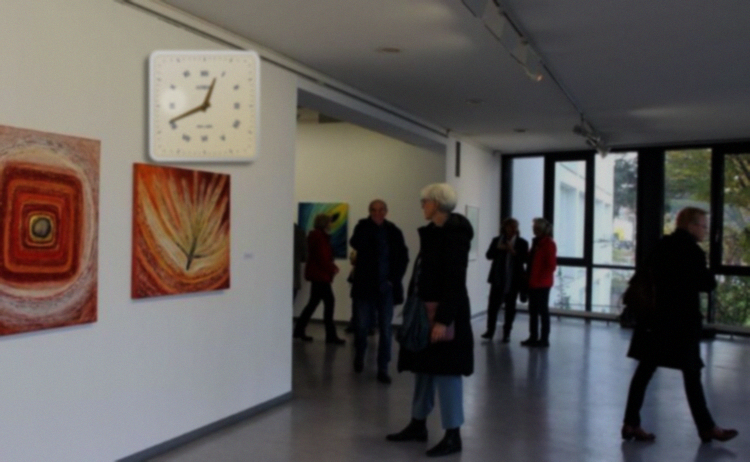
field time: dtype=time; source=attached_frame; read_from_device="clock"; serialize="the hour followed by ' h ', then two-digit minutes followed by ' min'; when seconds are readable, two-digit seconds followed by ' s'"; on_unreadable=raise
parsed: 12 h 41 min
